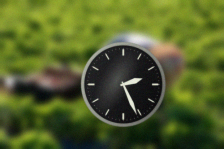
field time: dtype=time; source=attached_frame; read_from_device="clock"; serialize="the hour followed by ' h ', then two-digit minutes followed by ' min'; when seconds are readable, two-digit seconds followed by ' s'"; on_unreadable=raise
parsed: 2 h 26 min
